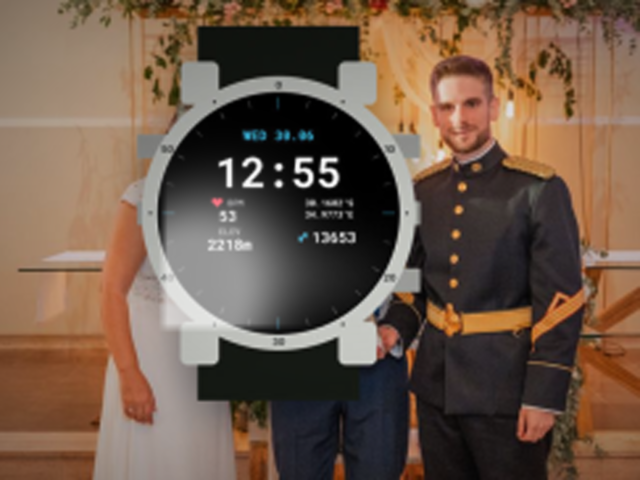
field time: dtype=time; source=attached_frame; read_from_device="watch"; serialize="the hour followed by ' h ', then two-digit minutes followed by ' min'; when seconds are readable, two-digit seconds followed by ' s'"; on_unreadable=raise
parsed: 12 h 55 min
